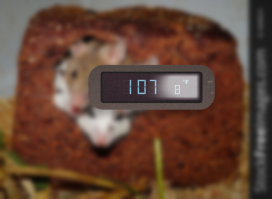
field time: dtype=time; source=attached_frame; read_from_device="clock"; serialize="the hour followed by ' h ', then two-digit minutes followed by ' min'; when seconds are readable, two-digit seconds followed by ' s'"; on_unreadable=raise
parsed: 1 h 07 min
